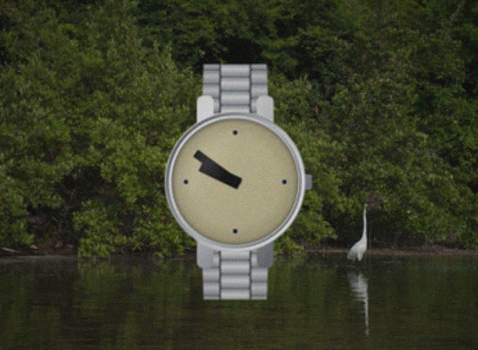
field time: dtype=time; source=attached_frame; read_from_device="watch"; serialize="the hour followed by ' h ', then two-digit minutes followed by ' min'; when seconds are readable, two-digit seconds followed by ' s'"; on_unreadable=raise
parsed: 9 h 51 min
